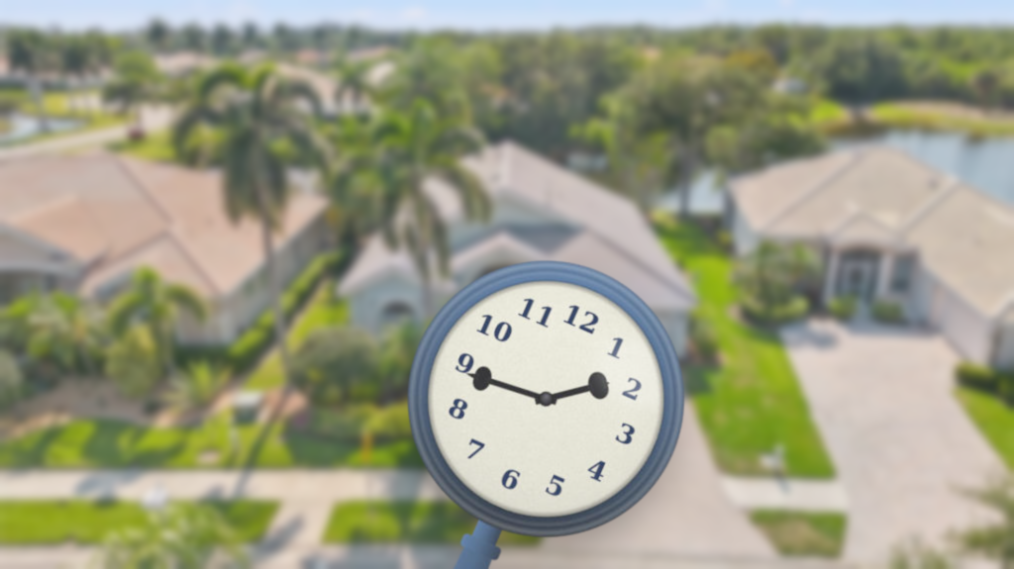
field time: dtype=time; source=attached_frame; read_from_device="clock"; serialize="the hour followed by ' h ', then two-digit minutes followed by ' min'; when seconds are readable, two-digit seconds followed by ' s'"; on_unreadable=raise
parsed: 1 h 44 min
